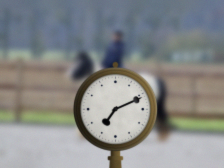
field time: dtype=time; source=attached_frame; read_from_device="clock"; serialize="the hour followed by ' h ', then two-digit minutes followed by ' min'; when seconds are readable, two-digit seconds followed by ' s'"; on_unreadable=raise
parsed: 7 h 11 min
